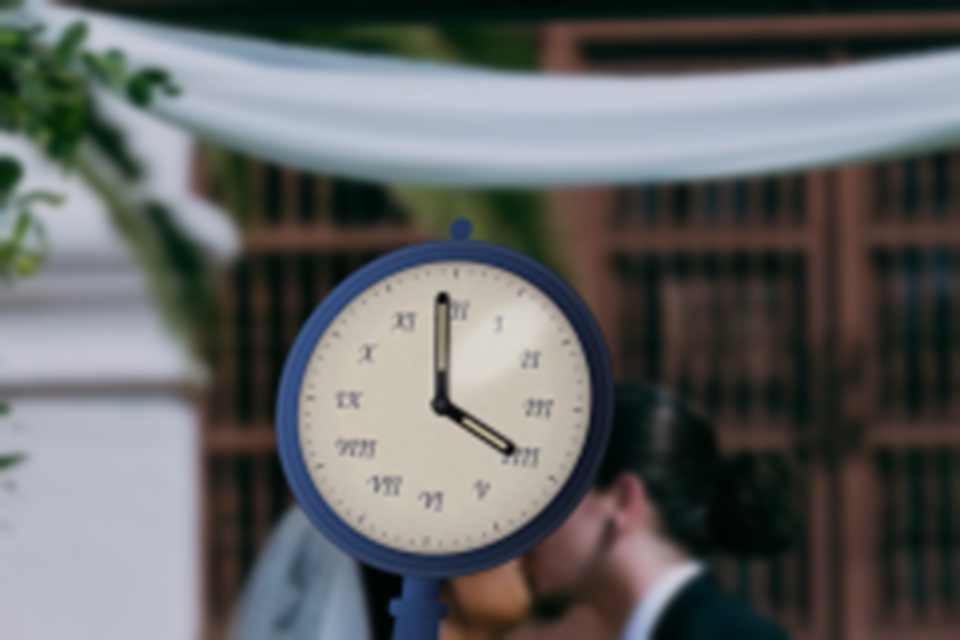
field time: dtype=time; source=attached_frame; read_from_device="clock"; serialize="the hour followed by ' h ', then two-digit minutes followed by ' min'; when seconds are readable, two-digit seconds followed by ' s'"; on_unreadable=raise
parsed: 3 h 59 min
